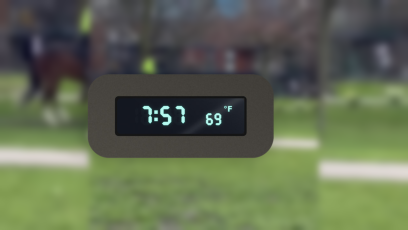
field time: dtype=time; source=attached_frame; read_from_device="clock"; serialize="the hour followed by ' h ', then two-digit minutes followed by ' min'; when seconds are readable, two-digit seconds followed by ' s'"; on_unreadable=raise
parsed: 7 h 57 min
